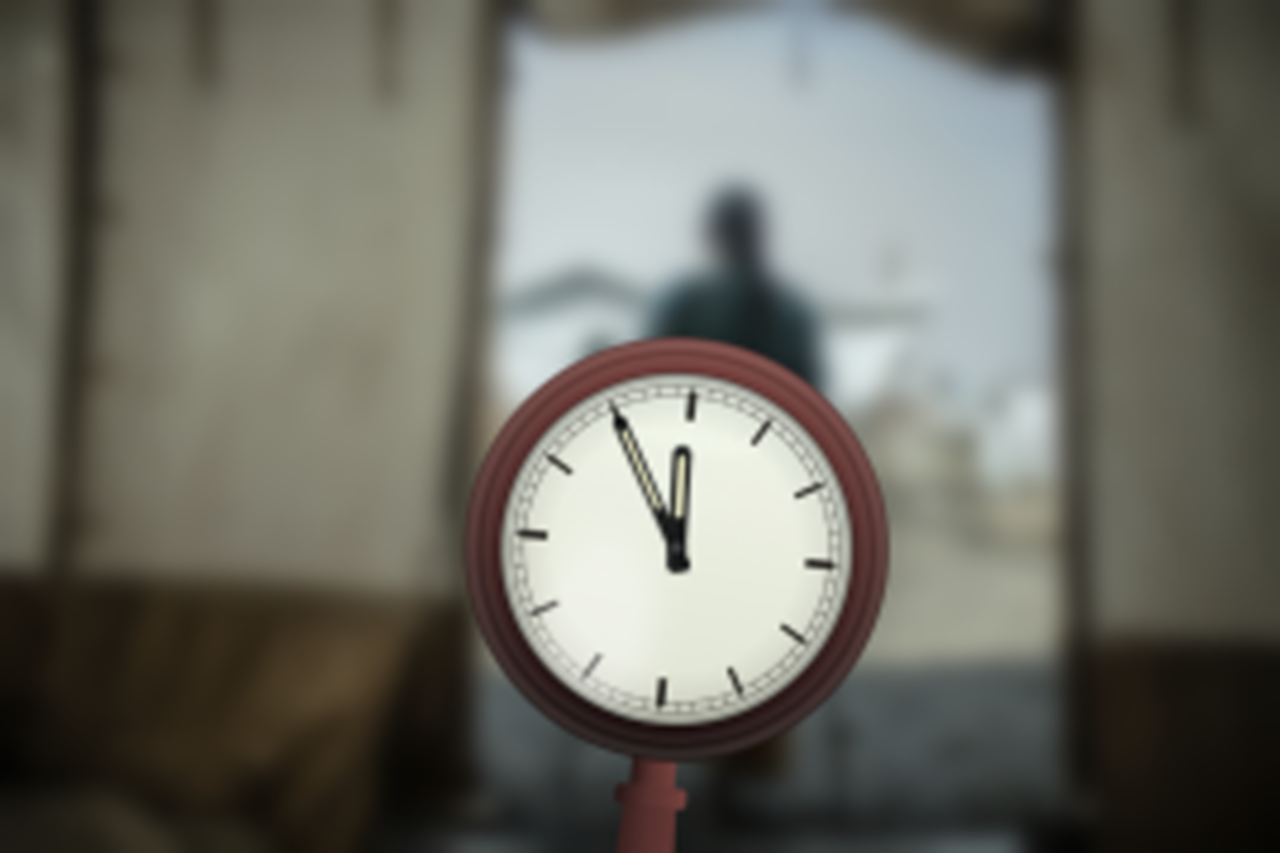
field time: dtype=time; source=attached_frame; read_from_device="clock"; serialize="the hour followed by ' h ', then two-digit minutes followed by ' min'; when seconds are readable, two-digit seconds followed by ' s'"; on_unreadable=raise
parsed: 11 h 55 min
